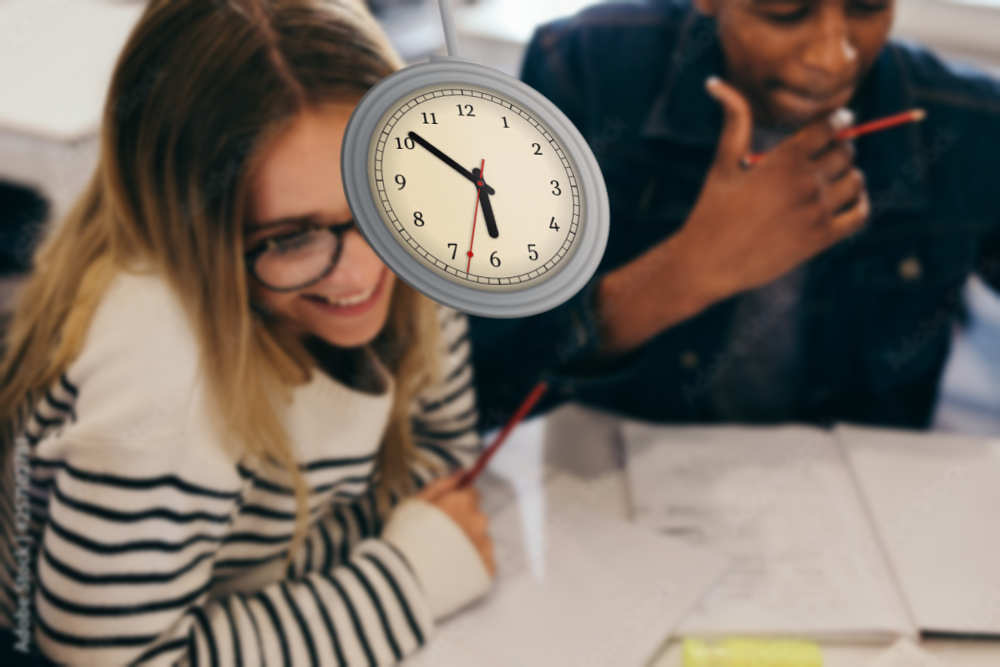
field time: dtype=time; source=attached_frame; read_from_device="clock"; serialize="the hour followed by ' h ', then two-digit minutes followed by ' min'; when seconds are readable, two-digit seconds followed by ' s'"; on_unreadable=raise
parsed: 5 h 51 min 33 s
